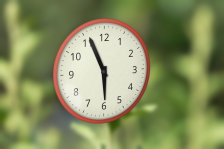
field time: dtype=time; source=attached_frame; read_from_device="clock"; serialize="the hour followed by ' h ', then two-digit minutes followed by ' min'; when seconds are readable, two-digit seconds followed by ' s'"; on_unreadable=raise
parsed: 5 h 56 min
